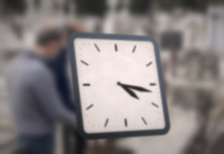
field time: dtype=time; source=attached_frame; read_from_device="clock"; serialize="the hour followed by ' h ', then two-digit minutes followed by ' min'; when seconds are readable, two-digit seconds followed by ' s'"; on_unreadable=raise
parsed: 4 h 17 min
